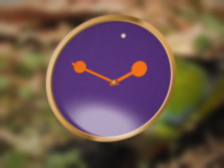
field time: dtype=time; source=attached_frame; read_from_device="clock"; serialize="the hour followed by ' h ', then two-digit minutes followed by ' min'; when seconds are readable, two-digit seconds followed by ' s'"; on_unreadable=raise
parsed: 1 h 48 min
